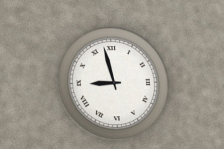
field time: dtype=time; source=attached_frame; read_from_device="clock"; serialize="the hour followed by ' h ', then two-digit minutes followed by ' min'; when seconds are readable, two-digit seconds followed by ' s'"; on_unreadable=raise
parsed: 8 h 58 min
